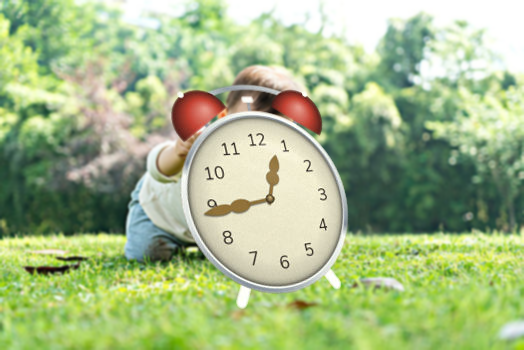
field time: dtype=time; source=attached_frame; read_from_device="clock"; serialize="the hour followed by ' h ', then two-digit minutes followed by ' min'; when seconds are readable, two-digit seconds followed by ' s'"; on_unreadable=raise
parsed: 12 h 44 min
